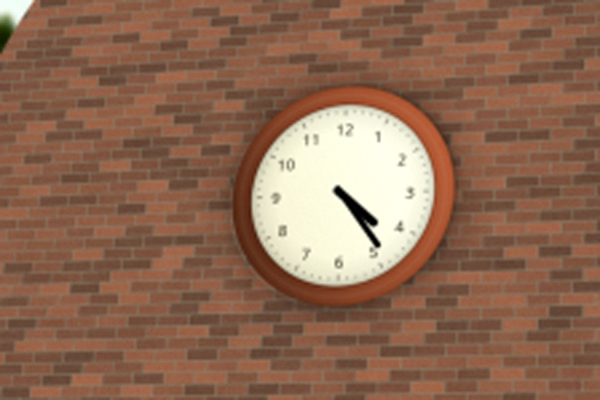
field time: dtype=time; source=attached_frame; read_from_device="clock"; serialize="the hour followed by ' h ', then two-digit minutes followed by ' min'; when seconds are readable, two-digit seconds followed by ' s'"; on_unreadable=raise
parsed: 4 h 24 min
